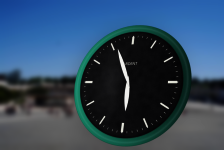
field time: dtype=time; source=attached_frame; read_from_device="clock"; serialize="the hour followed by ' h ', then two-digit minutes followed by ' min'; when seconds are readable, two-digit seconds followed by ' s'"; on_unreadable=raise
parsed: 5 h 56 min
